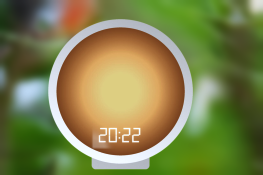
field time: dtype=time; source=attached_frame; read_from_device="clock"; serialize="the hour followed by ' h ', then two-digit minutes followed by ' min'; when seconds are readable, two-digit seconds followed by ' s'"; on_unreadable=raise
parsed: 20 h 22 min
